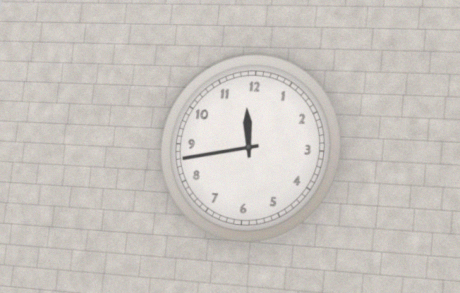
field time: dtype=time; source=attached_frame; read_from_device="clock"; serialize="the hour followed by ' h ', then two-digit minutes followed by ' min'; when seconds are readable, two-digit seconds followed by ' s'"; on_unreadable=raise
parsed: 11 h 43 min
